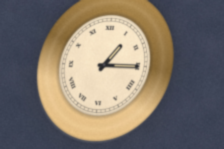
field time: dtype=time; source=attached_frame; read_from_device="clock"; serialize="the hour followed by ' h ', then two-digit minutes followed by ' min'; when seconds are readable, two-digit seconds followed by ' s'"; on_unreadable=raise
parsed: 1 h 15 min
